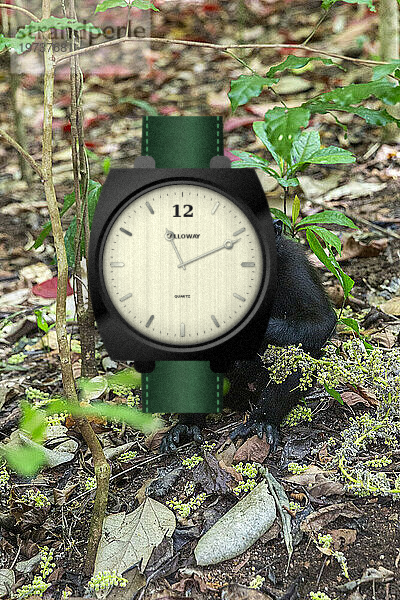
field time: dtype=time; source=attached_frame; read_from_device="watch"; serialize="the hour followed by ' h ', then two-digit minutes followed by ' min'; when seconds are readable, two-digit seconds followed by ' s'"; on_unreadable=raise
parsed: 11 h 11 min
